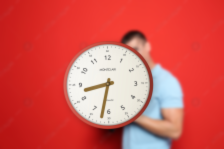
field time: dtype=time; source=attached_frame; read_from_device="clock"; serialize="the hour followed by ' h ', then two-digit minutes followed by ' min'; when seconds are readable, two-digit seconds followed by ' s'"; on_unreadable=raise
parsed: 8 h 32 min
